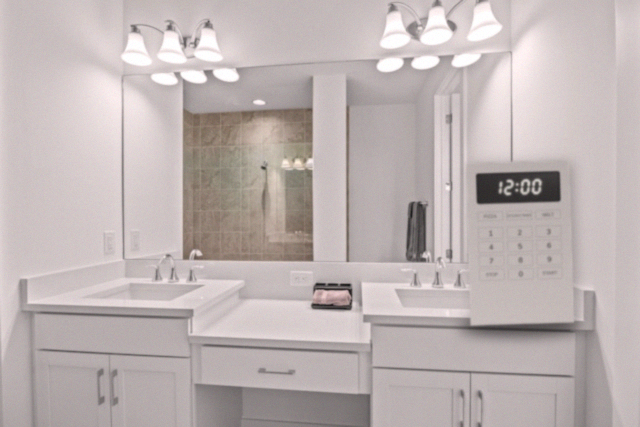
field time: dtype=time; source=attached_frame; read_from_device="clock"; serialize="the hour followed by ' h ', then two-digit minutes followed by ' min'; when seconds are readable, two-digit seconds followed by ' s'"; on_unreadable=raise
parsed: 12 h 00 min
